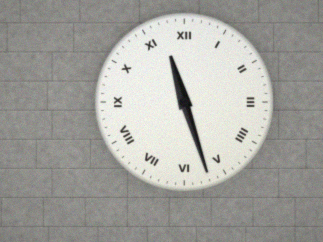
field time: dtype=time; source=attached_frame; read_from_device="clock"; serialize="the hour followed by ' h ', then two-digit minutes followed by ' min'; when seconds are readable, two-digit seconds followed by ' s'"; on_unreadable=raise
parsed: 11 h 27 min
